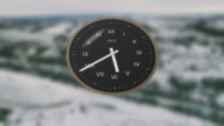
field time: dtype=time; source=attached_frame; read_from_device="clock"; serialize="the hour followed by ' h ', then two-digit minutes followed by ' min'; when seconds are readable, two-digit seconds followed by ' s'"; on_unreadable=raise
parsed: 5 h 40 min
